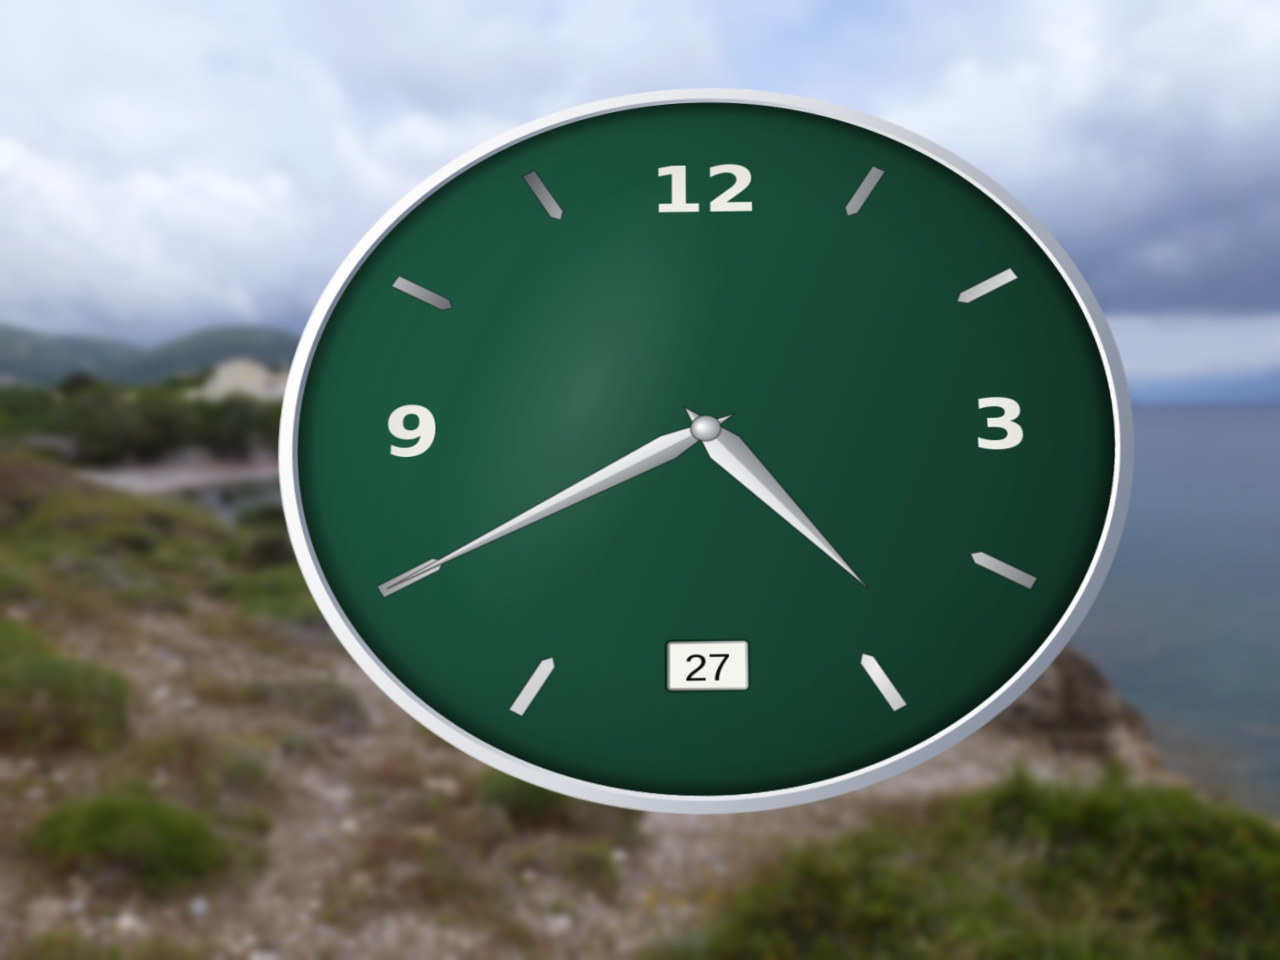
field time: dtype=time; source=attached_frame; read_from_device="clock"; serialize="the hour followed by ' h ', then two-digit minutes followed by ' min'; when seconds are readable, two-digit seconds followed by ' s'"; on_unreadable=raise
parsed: 4 h 40 min
